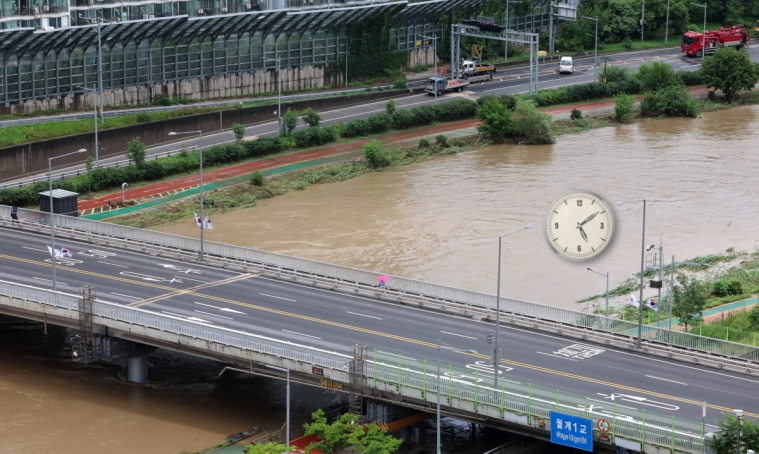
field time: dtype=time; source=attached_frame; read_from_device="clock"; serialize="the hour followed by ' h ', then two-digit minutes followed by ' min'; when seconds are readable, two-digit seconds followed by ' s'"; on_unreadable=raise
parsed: 5 h 09 min
